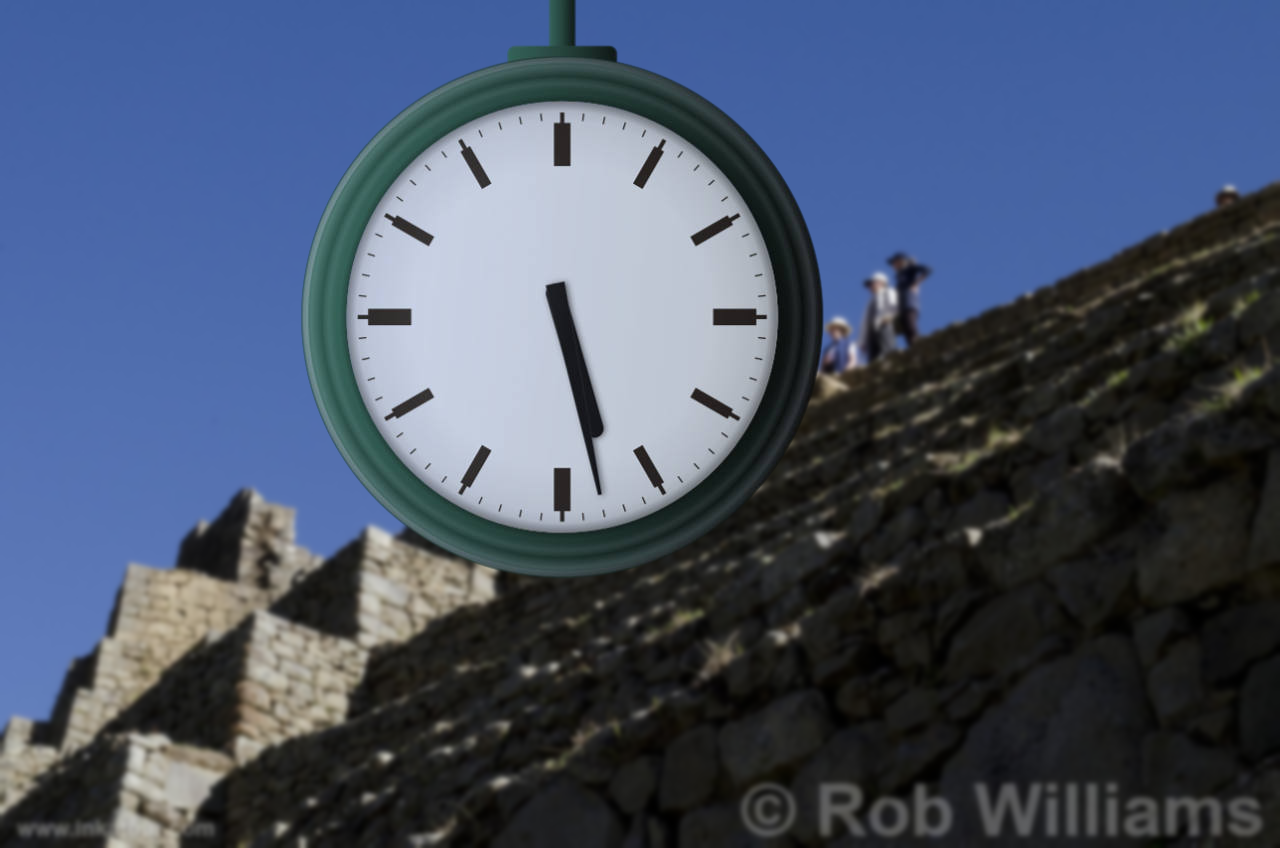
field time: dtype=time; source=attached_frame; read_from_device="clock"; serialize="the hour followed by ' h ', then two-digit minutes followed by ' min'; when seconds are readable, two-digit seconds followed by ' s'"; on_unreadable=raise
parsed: 5 h 28 min
